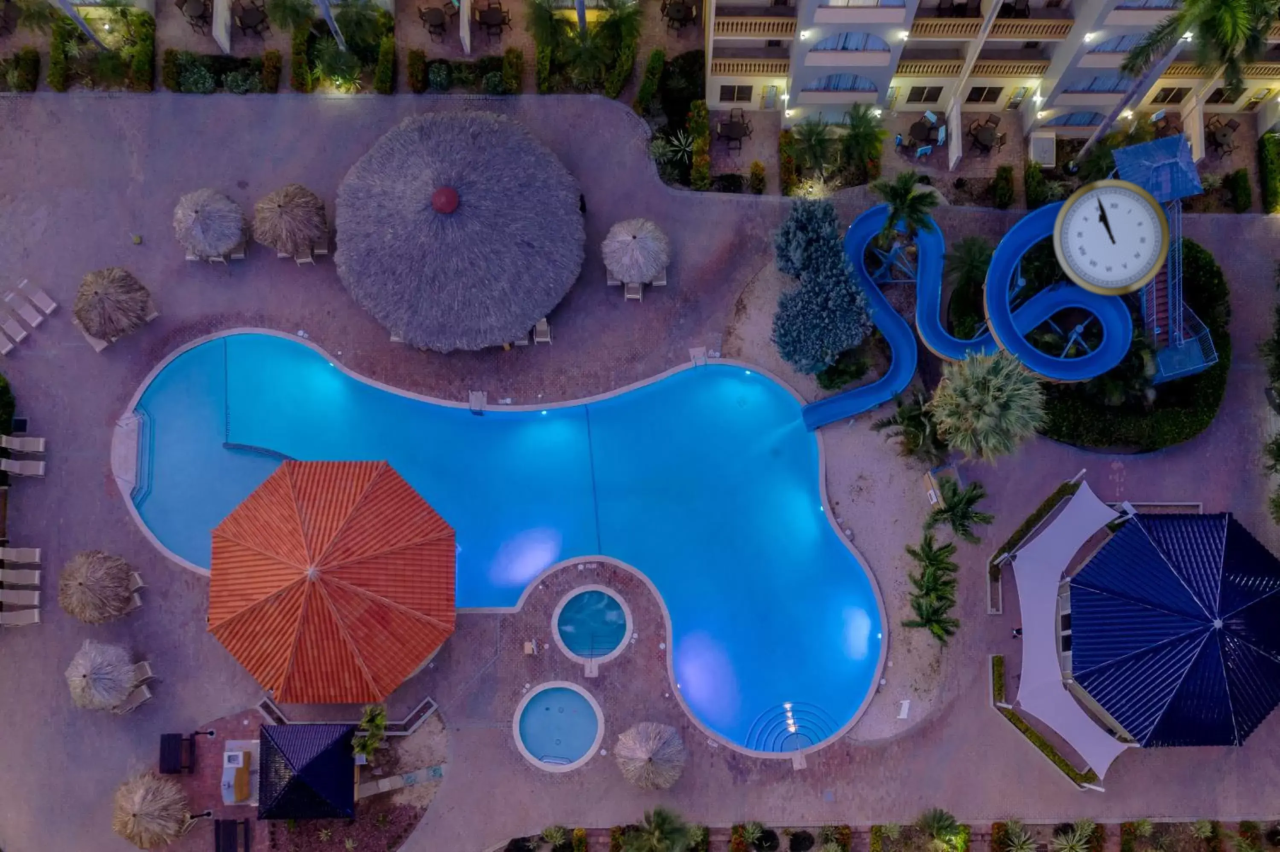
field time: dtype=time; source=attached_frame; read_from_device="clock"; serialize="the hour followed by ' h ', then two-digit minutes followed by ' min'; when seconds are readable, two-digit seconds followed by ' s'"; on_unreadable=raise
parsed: 10 h 56 min
